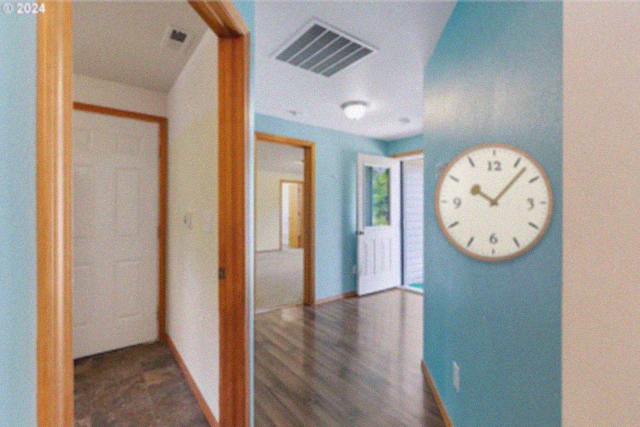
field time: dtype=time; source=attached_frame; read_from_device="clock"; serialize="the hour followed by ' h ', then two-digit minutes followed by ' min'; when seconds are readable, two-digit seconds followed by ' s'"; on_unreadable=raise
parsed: 10 h 07 min
